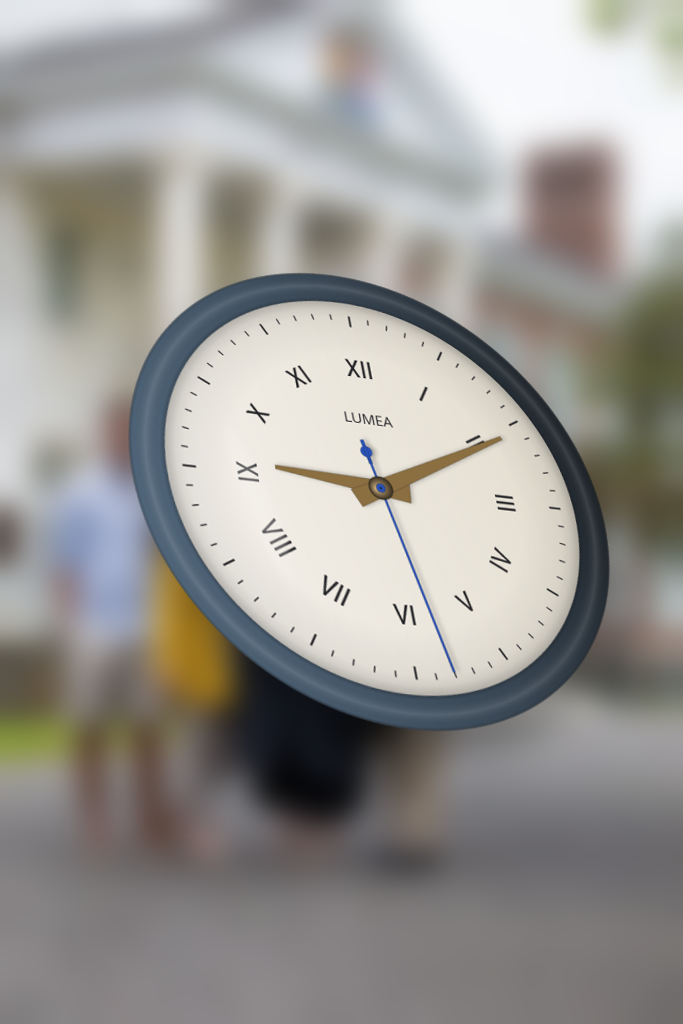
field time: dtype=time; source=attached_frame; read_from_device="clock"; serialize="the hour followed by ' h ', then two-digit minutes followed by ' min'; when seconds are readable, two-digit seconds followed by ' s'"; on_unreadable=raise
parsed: 9 h 10 min 28 s
